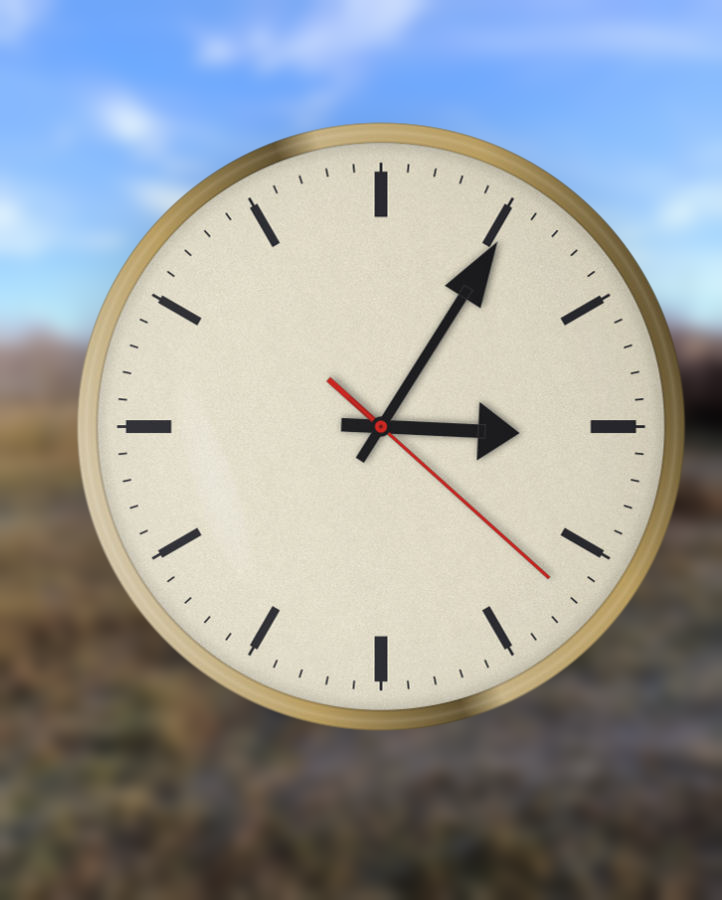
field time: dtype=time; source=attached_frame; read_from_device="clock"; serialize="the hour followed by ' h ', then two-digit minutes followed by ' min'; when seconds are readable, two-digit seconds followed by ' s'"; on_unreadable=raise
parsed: 3 h 05 min 22 s
